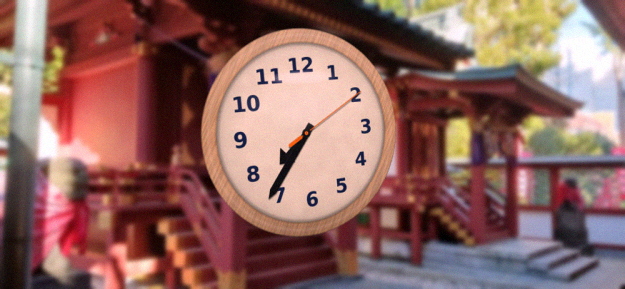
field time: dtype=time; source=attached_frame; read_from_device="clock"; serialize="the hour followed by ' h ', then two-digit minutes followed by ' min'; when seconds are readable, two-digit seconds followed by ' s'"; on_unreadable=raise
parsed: 7 h 36 min 10 s
